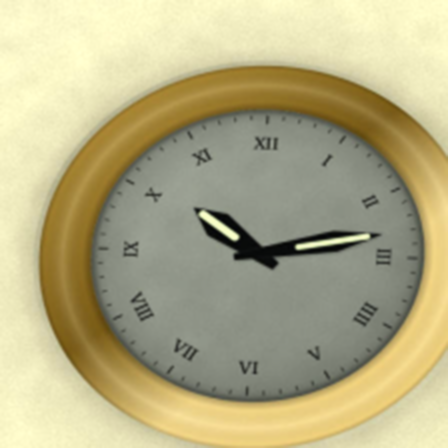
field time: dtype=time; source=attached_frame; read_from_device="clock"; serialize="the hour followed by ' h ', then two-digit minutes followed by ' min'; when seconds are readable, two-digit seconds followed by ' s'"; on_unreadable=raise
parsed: 10 h 13 min
